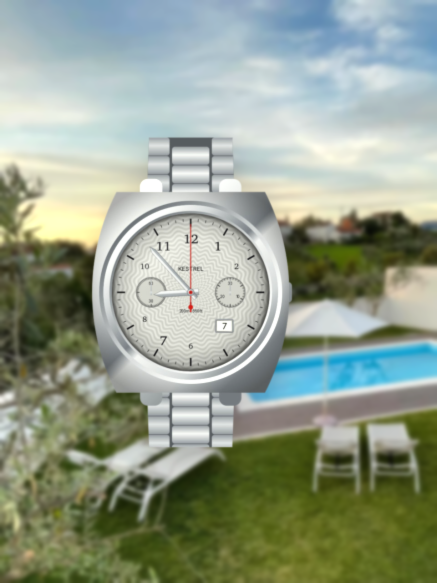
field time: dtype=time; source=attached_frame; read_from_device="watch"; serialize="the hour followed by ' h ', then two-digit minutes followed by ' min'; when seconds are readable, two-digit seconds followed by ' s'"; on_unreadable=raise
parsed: 8 h 53 min
